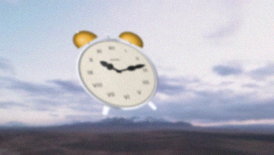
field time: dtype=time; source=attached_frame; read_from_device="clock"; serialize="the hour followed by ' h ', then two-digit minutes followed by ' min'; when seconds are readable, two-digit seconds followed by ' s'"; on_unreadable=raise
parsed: 10 h 13 min
